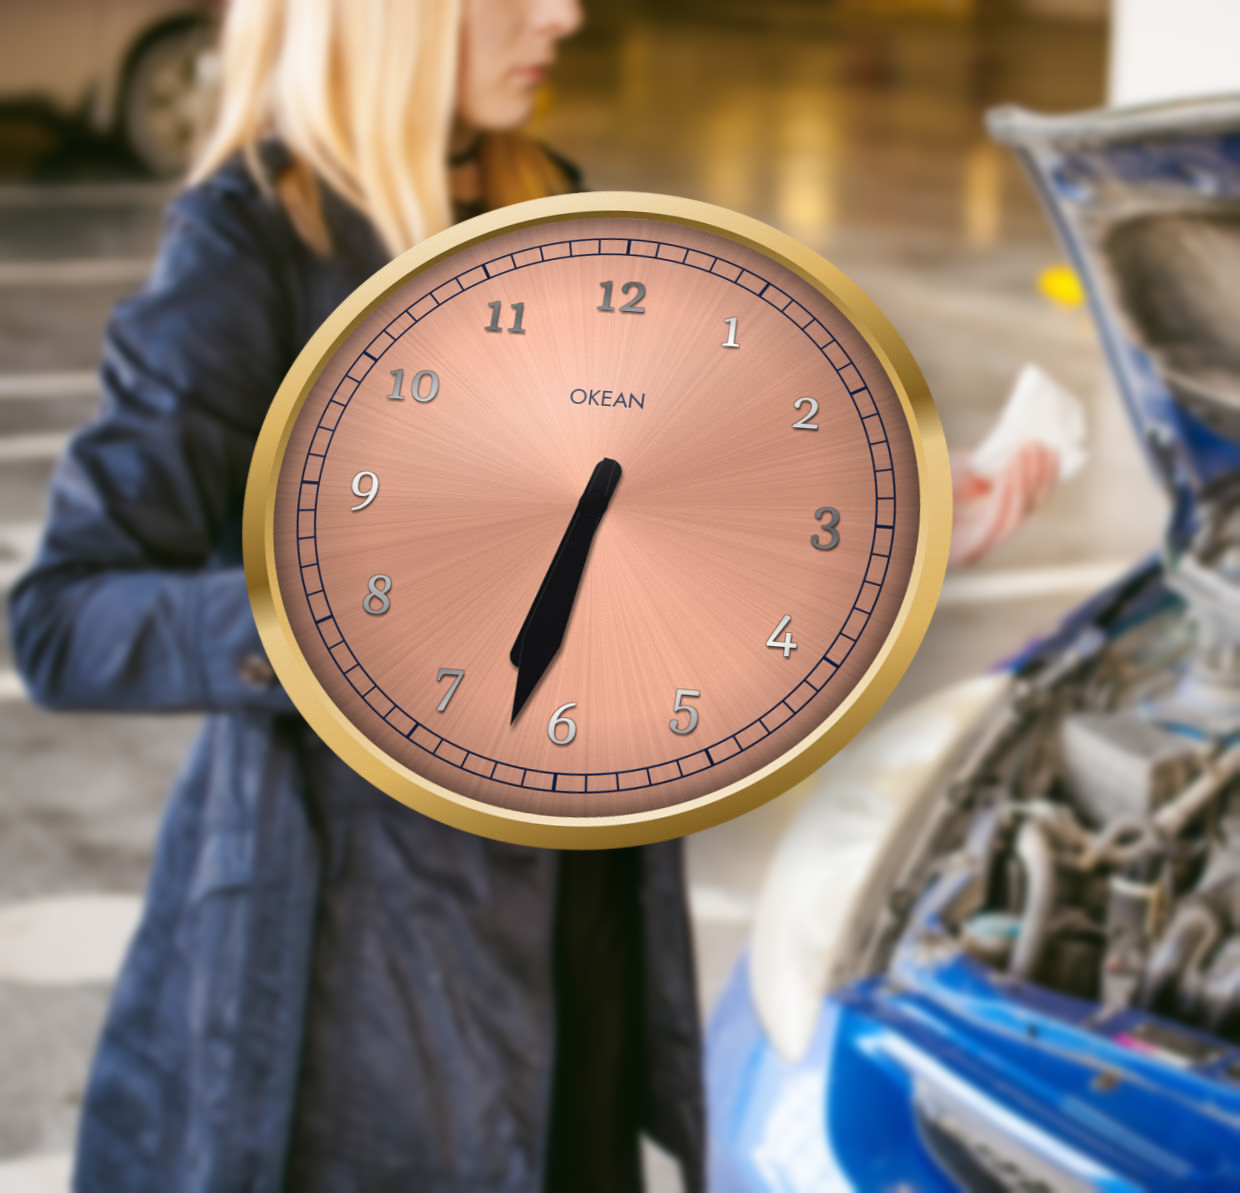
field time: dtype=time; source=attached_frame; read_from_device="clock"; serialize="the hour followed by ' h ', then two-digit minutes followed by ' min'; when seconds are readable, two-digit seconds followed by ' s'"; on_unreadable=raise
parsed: 6 h 32 min
